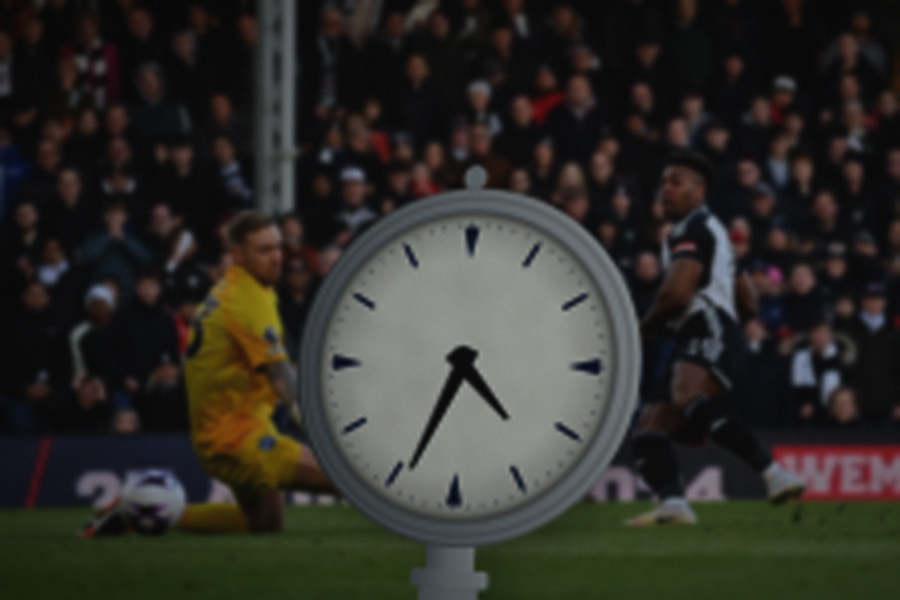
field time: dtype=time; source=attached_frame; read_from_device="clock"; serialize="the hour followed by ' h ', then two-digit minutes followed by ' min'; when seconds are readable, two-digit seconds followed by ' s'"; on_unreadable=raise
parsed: 4 h 34 min
